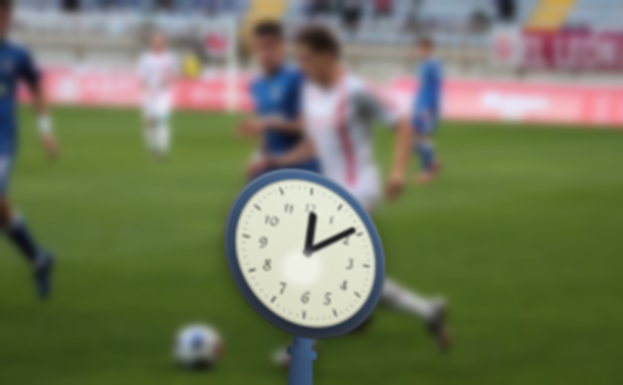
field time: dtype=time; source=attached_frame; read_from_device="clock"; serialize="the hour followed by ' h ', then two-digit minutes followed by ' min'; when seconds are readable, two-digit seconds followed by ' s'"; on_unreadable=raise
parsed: 12 h 09 min
